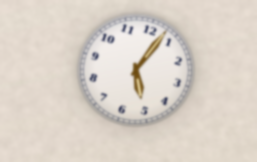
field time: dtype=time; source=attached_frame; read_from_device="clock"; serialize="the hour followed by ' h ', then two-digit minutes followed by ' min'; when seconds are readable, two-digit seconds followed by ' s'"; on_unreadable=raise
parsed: 5 h 03 min
